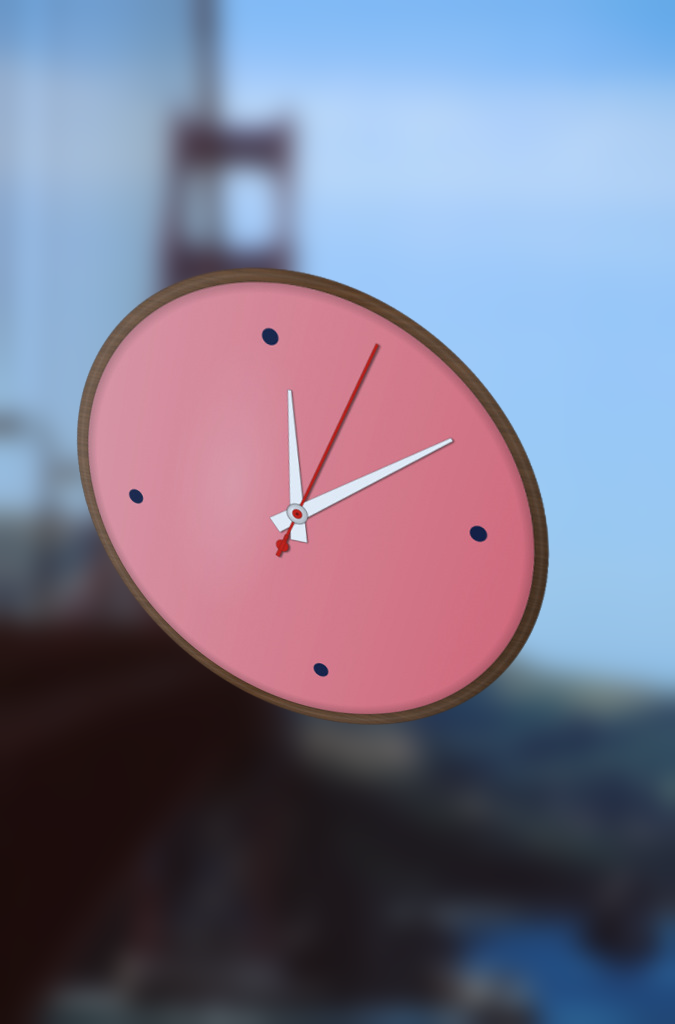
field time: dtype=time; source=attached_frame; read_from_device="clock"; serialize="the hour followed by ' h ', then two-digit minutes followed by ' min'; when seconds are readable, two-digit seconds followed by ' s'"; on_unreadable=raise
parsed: 12 h 10 min 05 s
